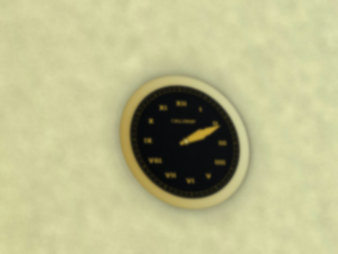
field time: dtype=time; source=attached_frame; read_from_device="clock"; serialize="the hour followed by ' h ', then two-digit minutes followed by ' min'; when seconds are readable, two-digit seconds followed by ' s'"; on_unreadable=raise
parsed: 2 h 11 min
